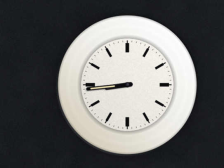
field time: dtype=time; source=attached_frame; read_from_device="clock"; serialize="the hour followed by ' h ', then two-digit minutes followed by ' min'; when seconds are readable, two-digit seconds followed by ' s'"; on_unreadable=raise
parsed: 8 h 44 min
